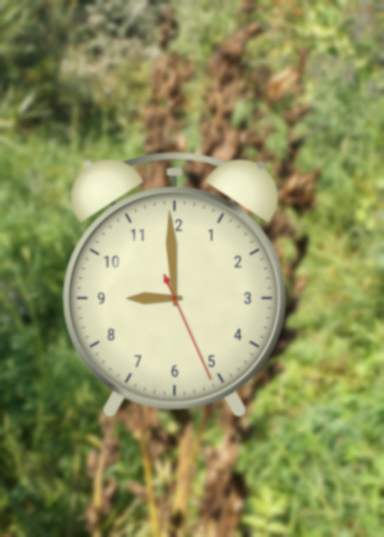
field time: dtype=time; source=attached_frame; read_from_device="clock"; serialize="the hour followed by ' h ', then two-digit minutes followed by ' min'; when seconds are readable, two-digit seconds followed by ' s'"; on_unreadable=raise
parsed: 8 h 59 min 26 s
